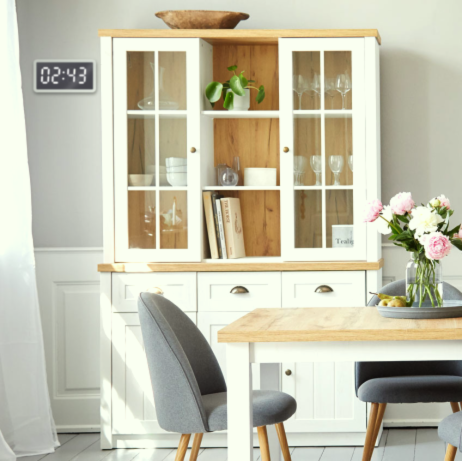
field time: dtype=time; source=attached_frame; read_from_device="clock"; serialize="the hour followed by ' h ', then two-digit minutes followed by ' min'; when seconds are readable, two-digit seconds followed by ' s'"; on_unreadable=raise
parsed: 2 h 43 min
